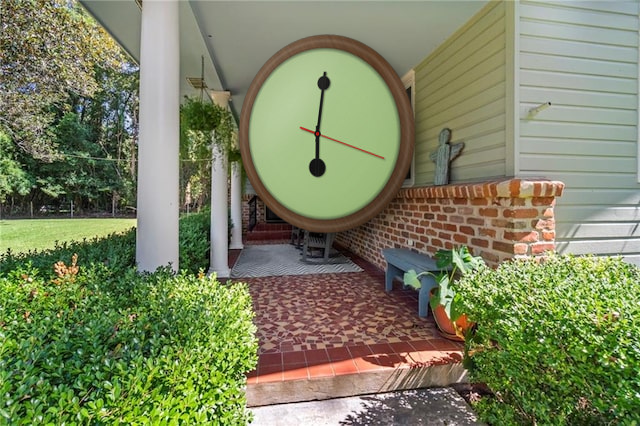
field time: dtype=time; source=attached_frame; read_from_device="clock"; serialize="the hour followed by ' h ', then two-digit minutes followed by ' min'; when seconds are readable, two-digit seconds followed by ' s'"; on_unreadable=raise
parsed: 6 h 01 min 18 s
